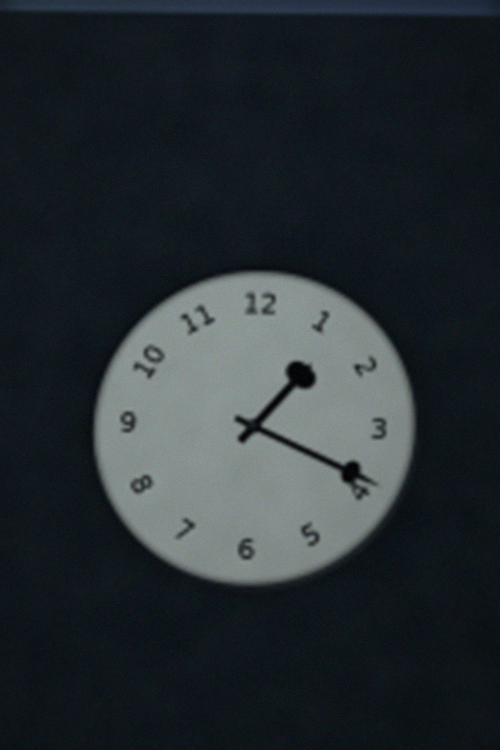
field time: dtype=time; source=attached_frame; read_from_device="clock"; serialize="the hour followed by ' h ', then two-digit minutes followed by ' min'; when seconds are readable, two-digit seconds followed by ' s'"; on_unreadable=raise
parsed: 1 h 19 min
